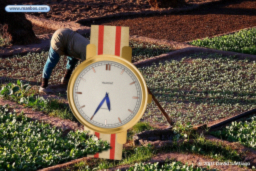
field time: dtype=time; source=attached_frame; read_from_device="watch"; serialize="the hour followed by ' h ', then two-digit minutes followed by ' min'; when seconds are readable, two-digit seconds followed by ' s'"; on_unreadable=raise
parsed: 5 h 35 min
